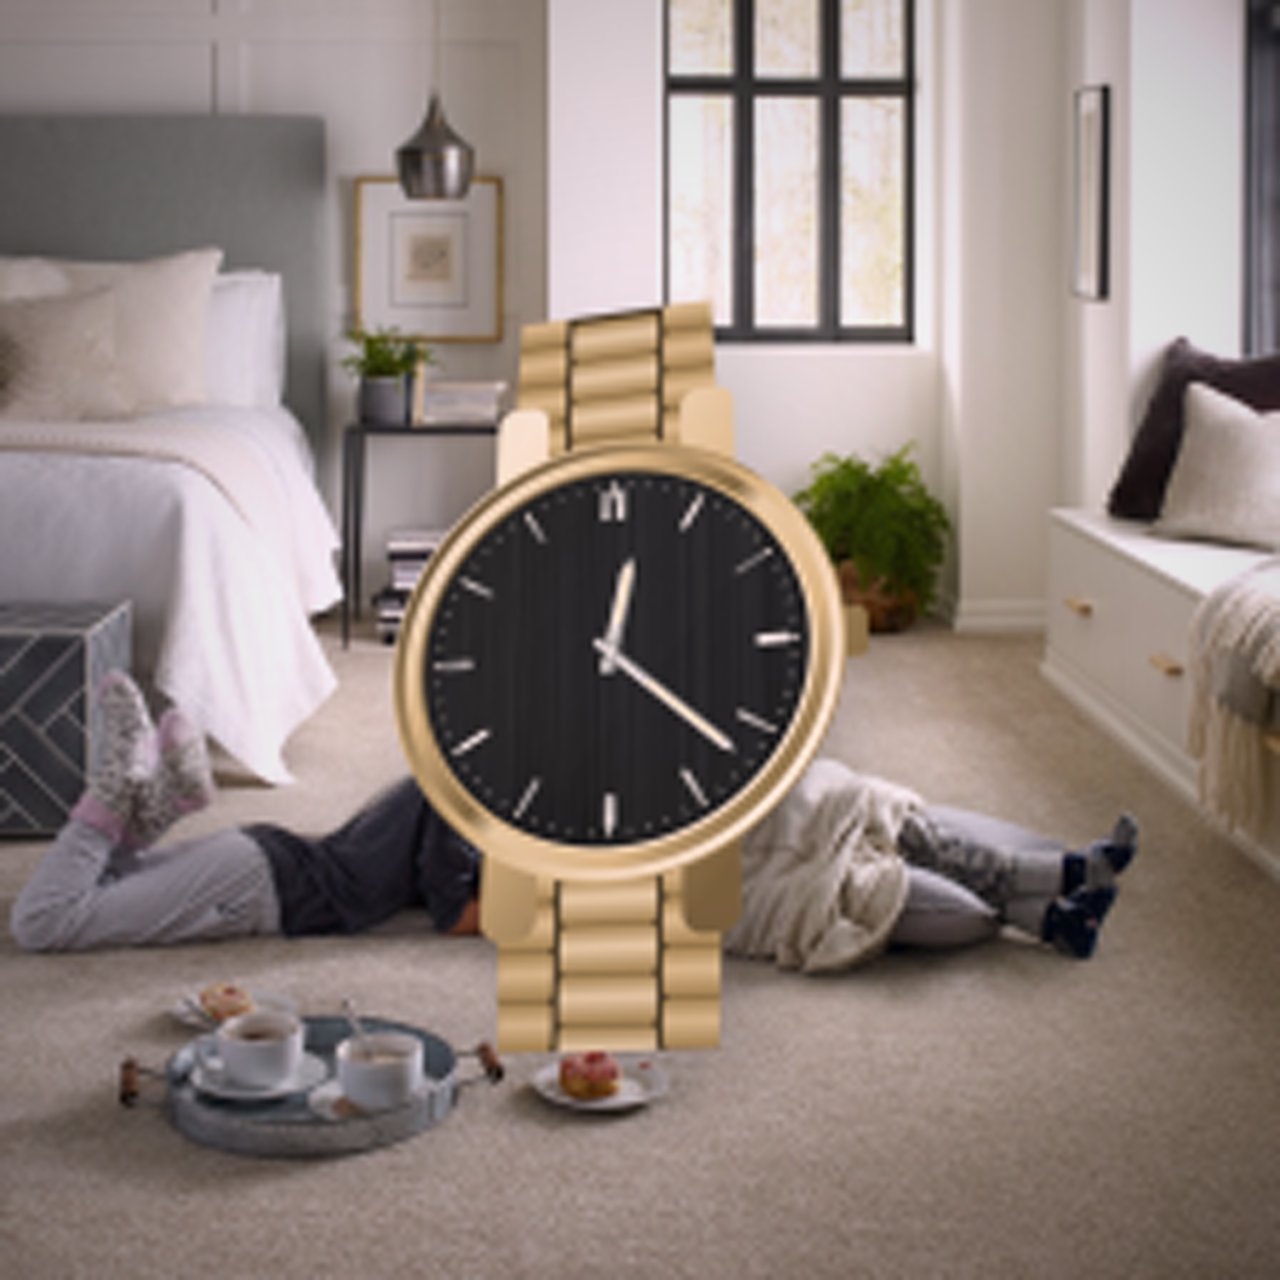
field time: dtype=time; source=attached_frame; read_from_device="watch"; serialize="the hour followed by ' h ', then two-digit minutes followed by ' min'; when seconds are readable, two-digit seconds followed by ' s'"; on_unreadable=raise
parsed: 12 h 22 min
